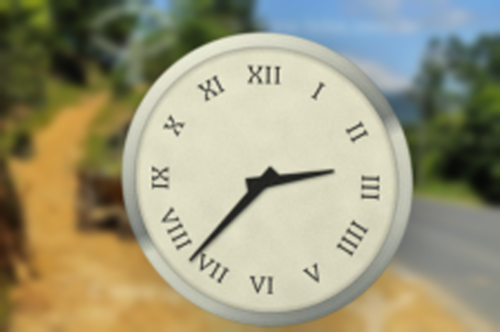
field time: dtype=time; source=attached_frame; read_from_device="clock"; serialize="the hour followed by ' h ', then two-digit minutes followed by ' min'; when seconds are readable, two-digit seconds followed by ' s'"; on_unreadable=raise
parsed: 2 h 37 min
